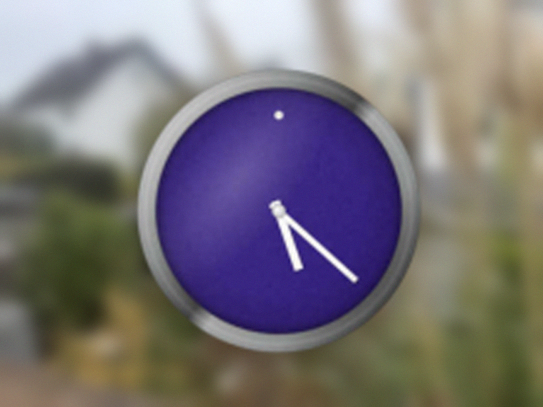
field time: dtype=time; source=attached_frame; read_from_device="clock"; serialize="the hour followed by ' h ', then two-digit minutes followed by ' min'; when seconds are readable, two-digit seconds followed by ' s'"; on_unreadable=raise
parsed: 5 h 22 min
